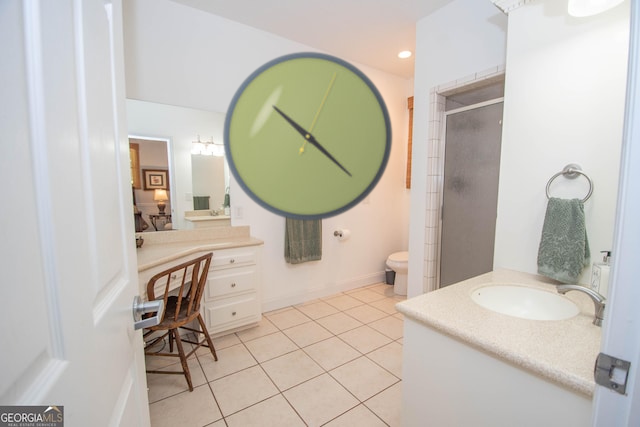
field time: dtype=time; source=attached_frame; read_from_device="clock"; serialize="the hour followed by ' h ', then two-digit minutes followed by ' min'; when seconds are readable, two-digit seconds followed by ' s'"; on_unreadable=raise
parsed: 10 h 22 min 04 s
